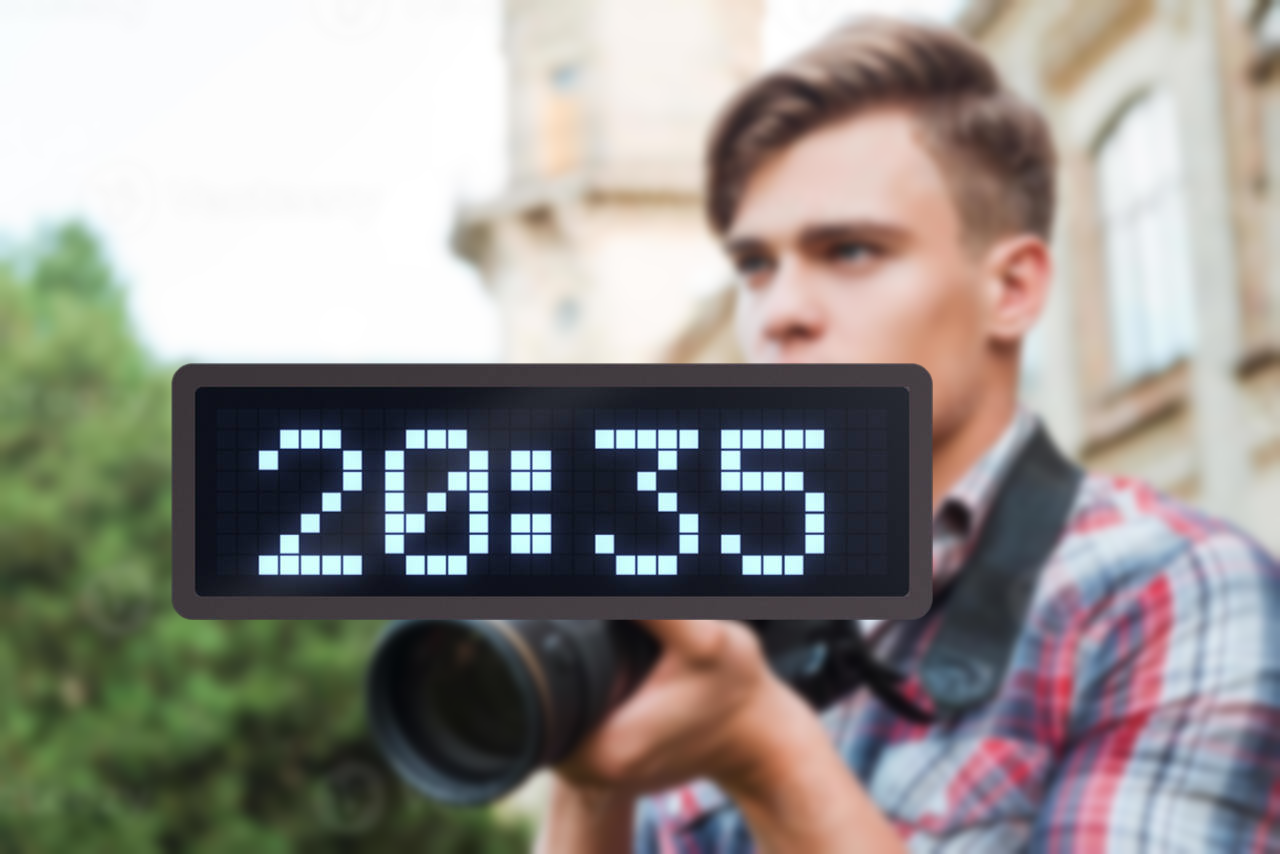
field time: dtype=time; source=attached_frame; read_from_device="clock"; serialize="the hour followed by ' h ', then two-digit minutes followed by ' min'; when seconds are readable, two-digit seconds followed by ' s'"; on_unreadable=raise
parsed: 20 h 35 min
